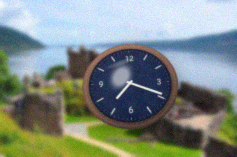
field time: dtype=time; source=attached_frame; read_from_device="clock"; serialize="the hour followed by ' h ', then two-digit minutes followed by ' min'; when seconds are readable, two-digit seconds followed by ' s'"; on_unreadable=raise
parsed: 7 h 19 min
